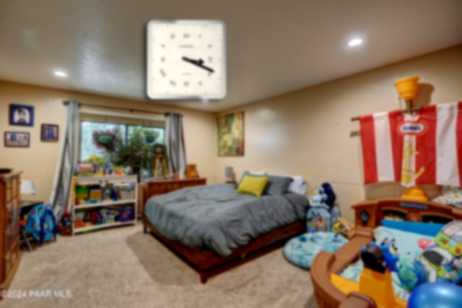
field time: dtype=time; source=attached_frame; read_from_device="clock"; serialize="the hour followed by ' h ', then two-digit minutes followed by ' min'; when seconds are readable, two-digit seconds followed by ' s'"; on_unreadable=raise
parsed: 3 h 19 min
